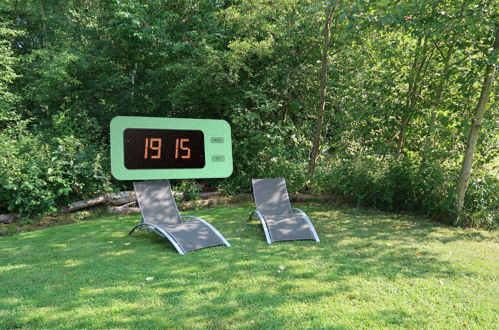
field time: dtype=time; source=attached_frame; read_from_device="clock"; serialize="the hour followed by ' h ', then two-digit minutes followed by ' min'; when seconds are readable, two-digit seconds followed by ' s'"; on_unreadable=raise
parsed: 19 h 15 min
